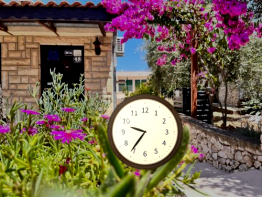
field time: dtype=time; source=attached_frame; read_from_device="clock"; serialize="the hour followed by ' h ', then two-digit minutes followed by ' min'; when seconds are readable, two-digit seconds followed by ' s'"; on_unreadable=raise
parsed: 9 h 36 min
